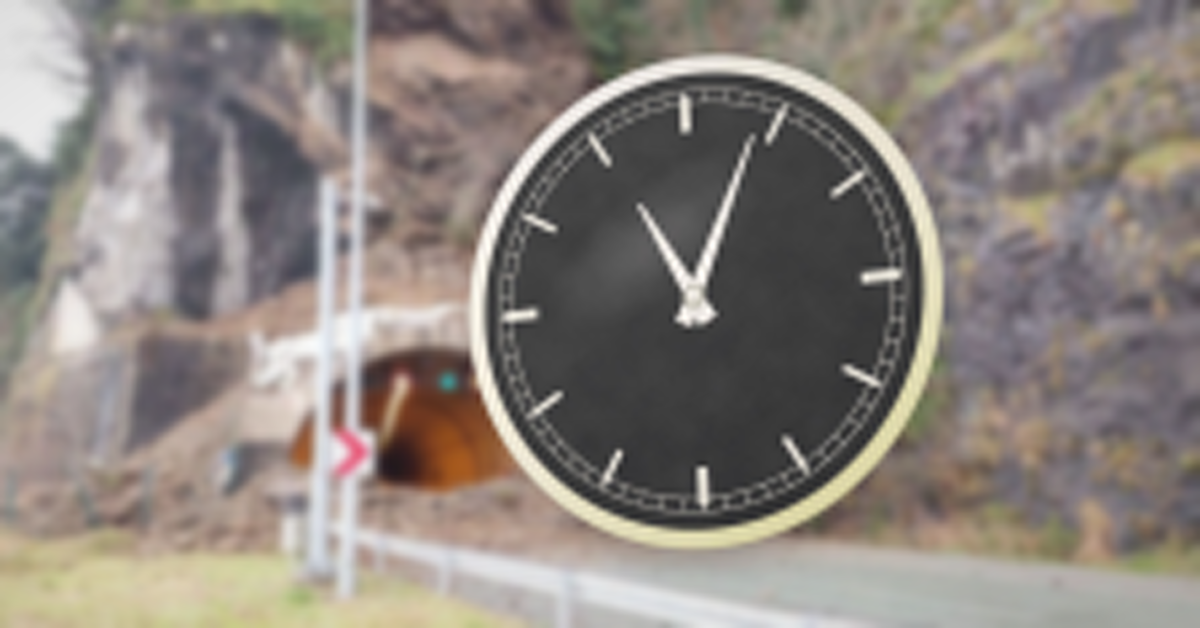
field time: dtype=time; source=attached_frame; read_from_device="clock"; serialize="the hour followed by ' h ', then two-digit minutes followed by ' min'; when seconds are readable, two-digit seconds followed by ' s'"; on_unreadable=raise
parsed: 11 h 04 min
